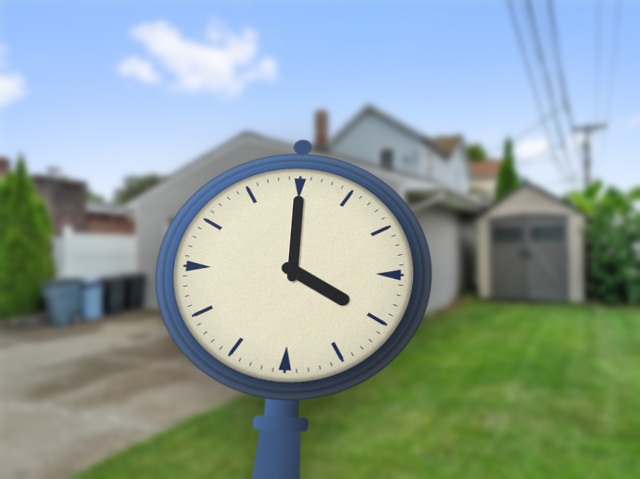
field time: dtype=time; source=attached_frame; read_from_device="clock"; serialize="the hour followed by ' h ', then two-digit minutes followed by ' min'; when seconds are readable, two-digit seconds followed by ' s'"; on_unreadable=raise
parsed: 4 h 00 min
